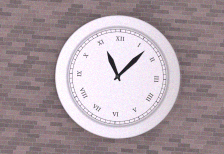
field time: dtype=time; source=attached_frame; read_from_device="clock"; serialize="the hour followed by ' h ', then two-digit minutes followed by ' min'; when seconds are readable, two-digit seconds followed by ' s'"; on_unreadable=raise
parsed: 11 h 07 min
